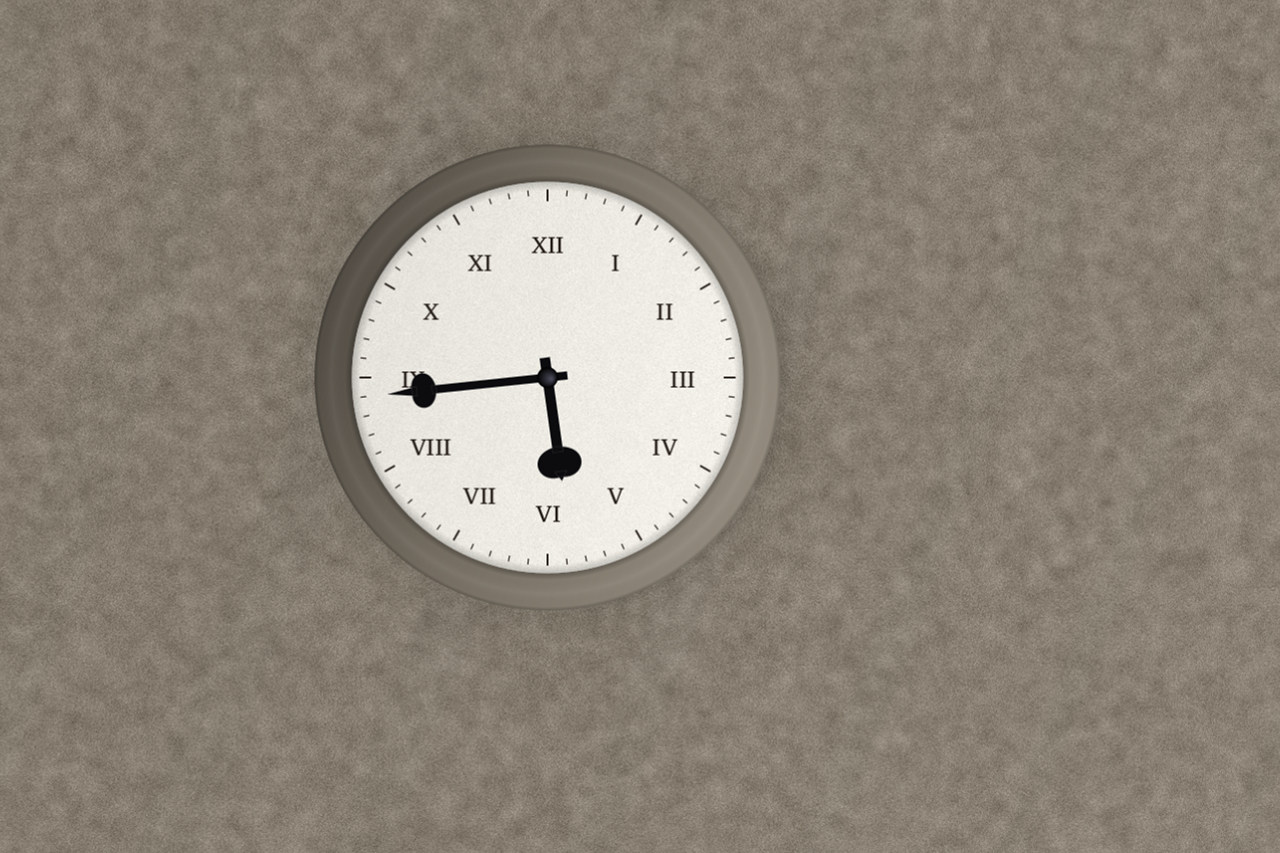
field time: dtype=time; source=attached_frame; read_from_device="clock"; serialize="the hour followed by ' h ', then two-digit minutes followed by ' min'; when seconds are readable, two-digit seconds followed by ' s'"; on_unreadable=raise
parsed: 5 h 44 min
